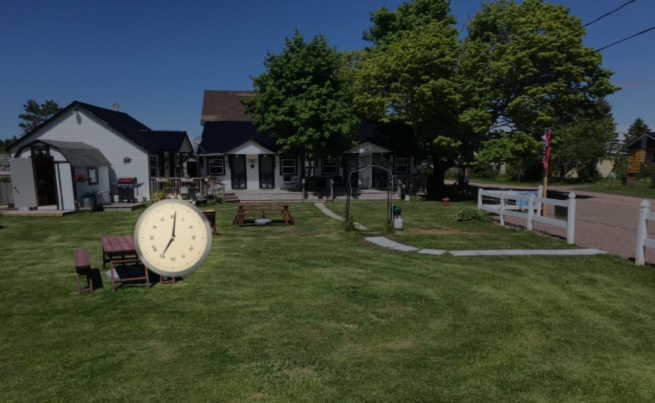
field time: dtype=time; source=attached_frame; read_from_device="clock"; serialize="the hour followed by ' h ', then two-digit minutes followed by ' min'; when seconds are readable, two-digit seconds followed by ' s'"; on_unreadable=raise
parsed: 7 h 01 min
